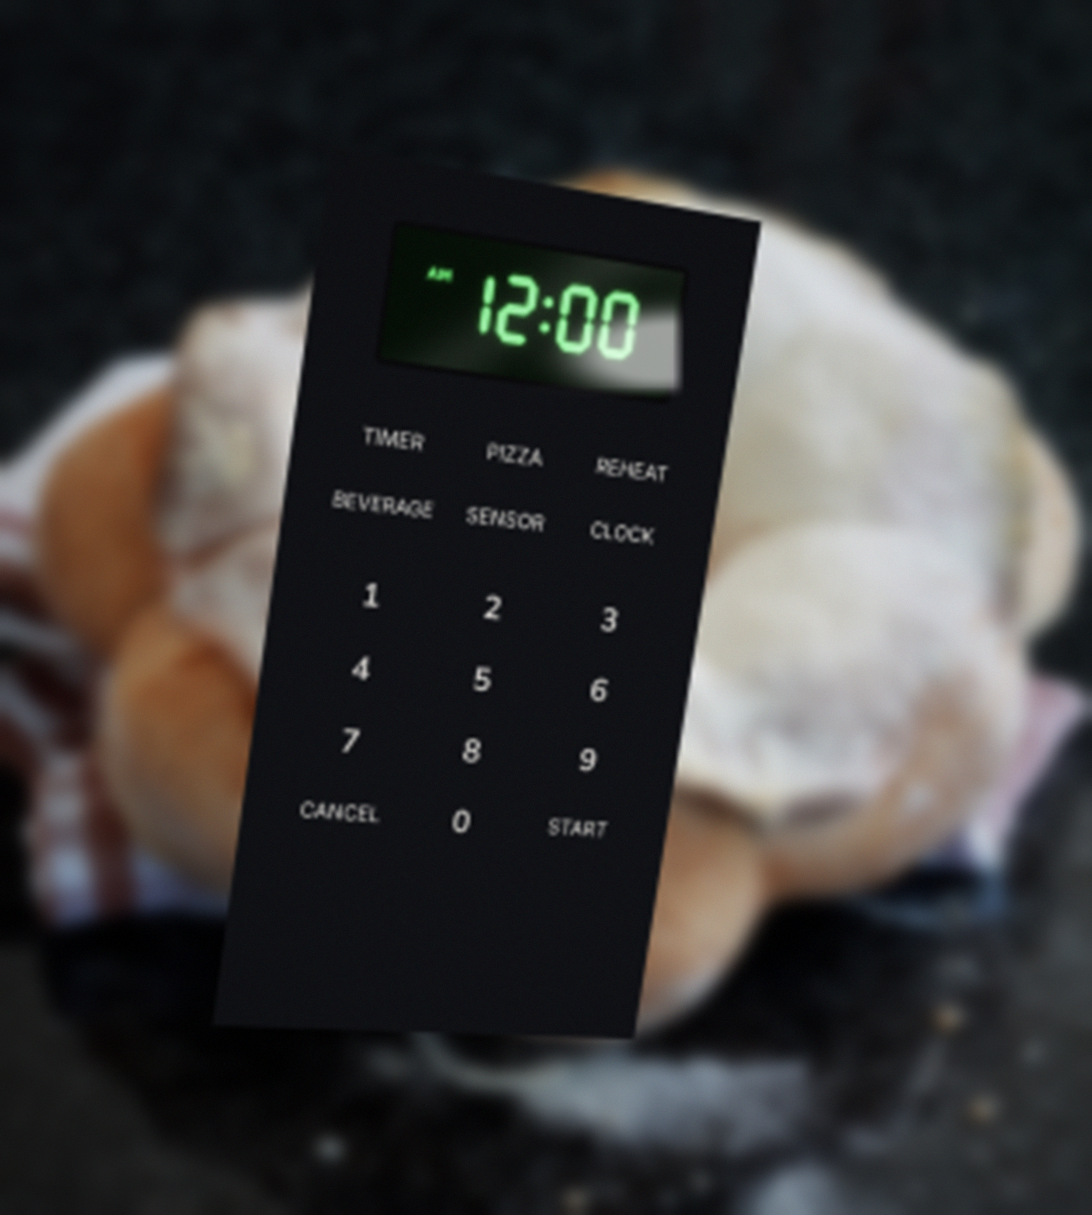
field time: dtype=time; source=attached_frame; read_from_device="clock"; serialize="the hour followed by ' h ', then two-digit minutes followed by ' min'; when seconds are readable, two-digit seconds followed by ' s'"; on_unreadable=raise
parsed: 12 h 00 min
